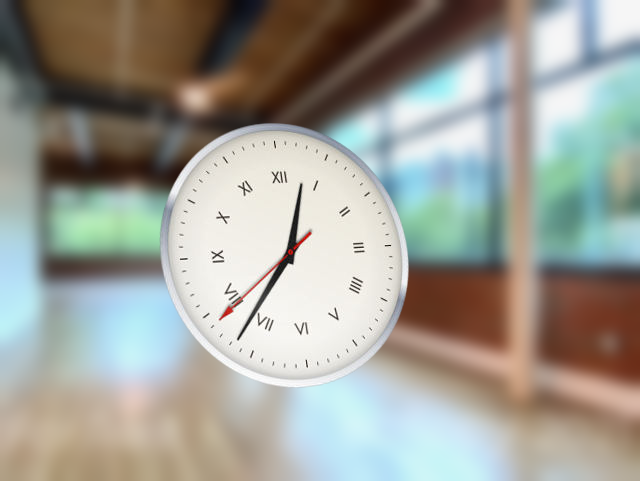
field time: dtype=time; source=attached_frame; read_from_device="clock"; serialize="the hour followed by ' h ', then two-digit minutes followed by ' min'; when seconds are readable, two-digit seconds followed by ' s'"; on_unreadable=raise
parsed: 12 h 36 min 39 s
